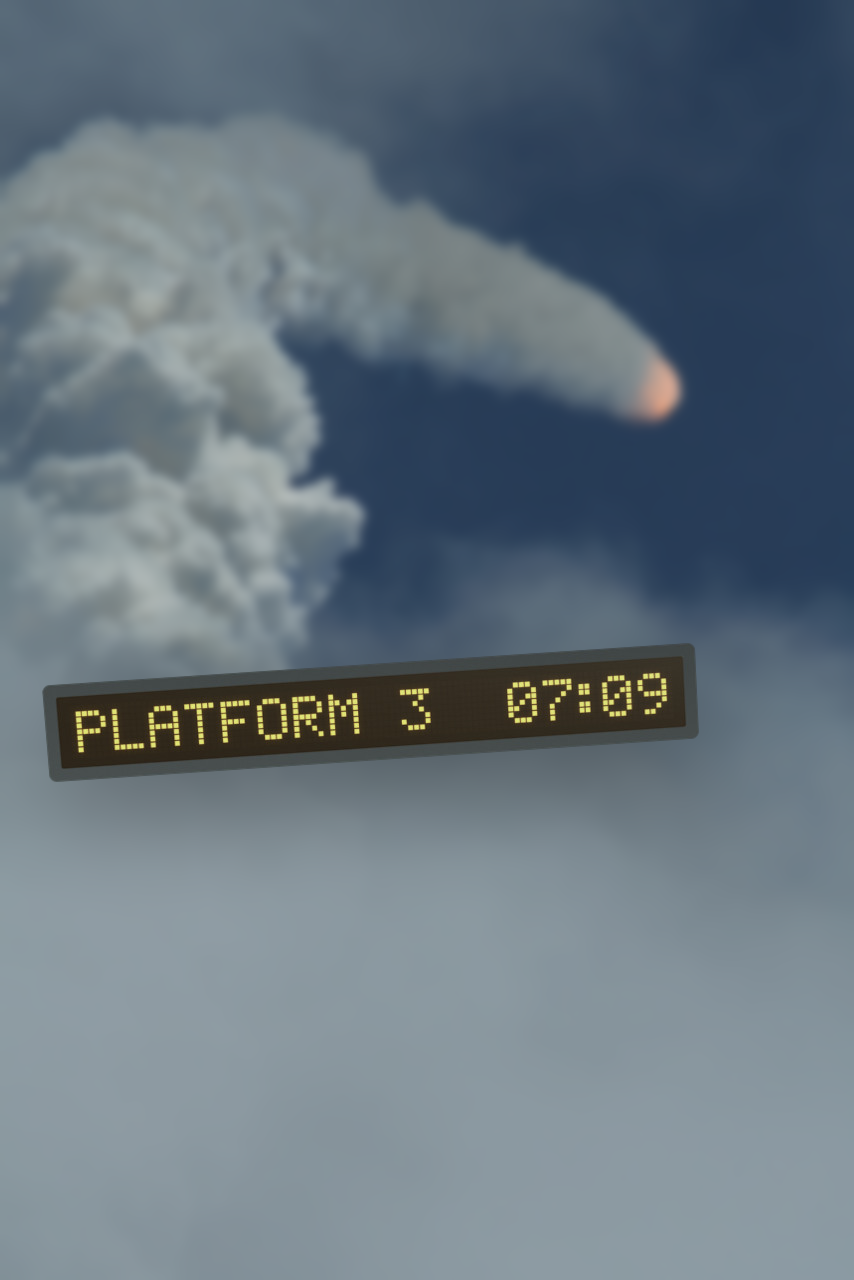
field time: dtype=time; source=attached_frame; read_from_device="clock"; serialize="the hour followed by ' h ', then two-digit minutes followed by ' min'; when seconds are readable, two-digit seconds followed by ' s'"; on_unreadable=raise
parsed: 7 h 09 min
